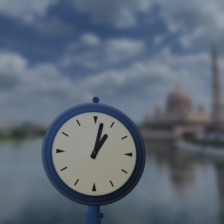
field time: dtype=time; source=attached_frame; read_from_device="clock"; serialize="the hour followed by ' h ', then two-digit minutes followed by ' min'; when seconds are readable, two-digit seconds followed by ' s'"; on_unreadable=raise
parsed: 1 h 02 min
